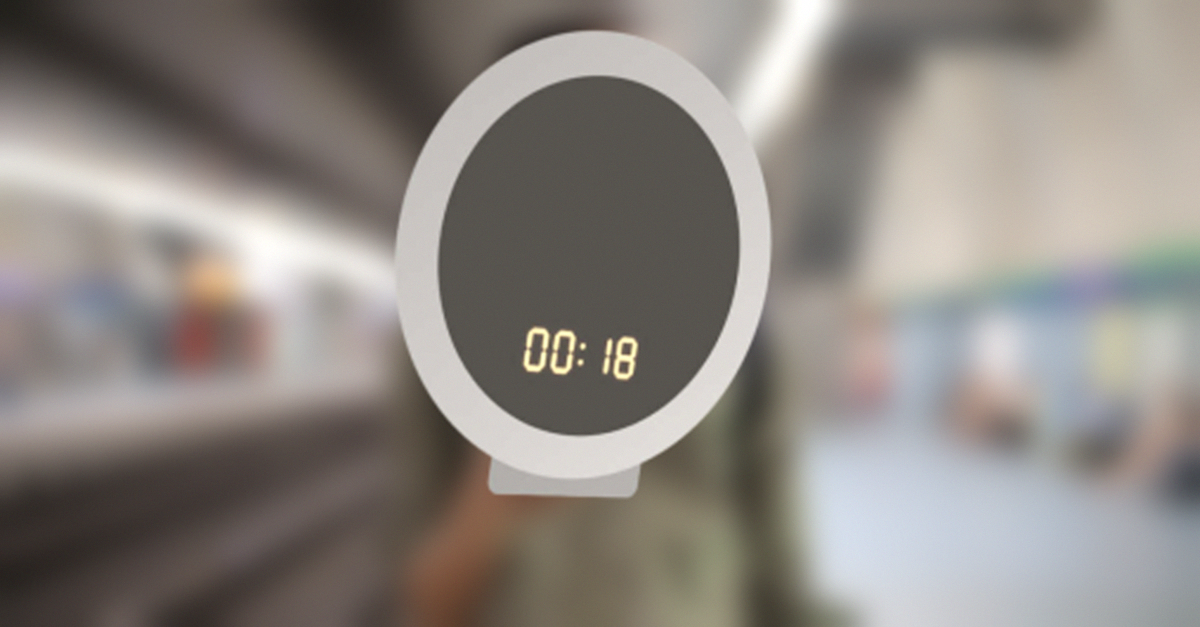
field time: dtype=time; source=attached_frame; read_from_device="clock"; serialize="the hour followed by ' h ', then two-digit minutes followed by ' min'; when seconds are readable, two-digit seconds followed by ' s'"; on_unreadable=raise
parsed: 0 h 18 min
